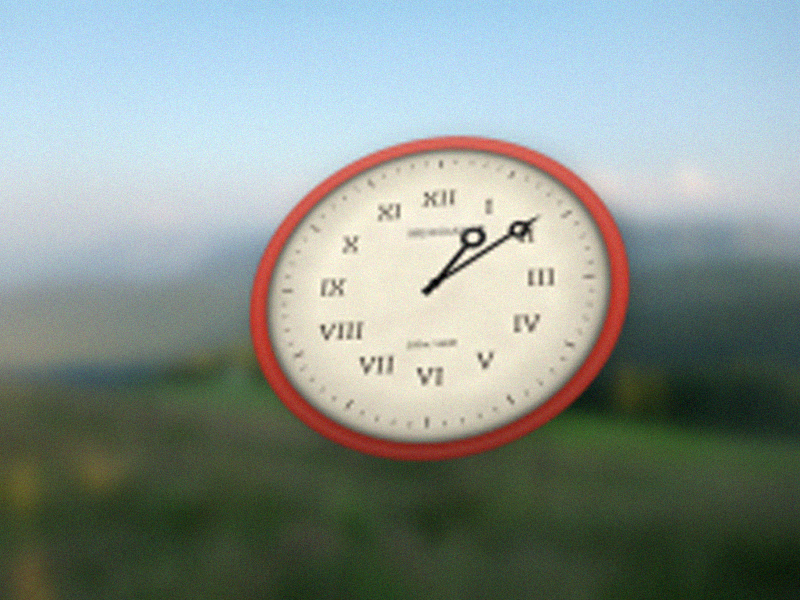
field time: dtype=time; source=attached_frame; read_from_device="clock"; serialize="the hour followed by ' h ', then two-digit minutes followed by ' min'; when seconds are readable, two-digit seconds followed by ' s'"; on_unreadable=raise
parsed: 1 h 09 min
